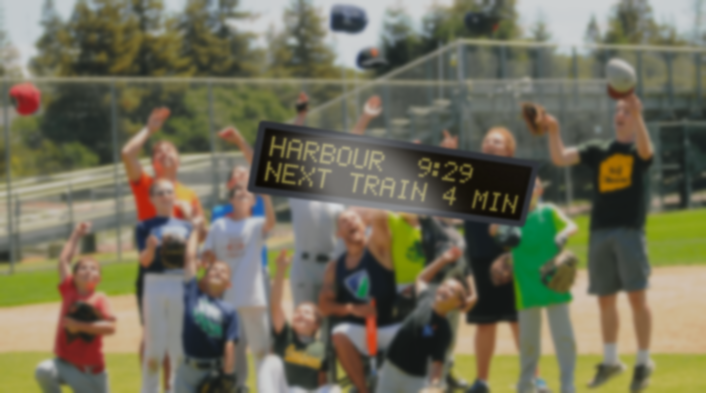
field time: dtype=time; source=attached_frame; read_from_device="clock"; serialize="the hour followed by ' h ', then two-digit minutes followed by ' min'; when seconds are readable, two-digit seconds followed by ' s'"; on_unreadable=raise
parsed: 9 h 29 min
